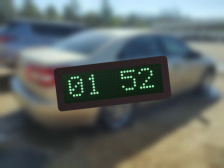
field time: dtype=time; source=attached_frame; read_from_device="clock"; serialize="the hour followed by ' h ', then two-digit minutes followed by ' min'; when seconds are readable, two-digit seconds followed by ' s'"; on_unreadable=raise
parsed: 1 h 52 min
